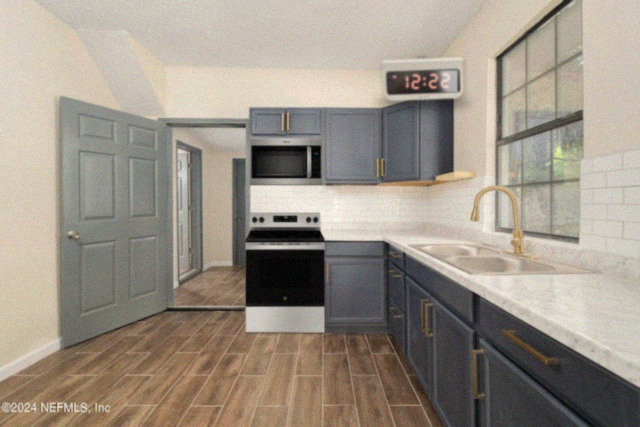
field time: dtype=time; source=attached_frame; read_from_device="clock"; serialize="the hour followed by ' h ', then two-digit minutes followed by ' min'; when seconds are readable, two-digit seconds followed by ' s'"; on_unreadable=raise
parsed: 12 h 22 min
